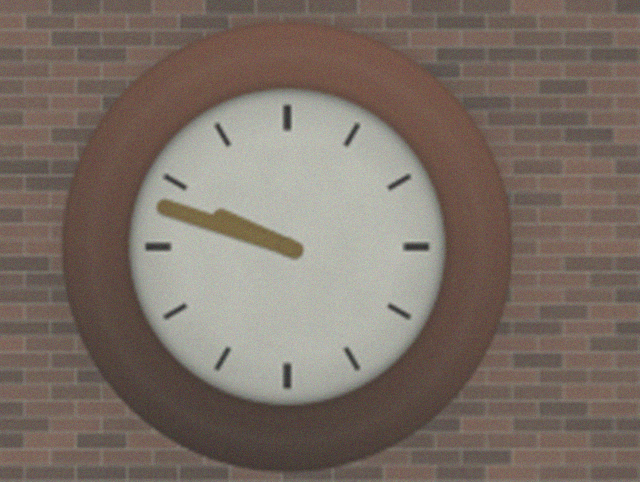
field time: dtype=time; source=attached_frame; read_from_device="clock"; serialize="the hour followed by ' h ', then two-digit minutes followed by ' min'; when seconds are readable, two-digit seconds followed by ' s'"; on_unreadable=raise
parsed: 9 h 48 min
